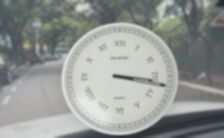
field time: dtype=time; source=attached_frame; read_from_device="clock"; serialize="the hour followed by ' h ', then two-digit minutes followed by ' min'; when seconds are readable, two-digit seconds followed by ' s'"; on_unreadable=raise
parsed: 3 h 17 min
